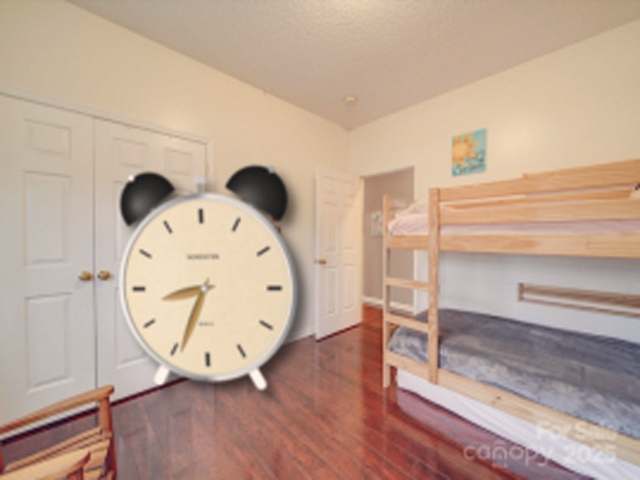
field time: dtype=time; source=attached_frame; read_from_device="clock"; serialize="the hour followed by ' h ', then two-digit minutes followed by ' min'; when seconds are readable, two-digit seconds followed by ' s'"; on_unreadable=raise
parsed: 8 h 34 min
